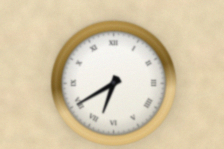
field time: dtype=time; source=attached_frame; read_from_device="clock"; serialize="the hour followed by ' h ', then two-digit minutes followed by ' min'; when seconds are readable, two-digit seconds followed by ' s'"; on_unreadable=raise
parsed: 6 h 40 min
